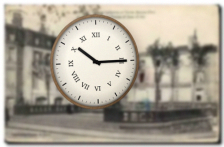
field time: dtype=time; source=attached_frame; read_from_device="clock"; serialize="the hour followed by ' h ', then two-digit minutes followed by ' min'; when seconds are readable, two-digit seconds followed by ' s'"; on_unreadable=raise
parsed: 10 h 15 min
